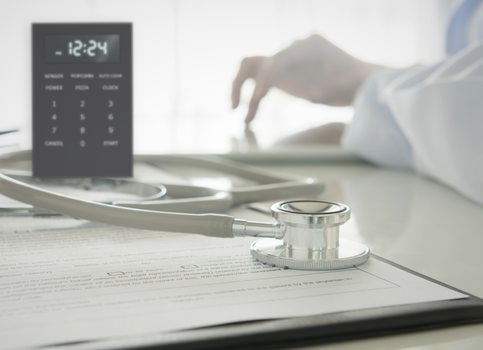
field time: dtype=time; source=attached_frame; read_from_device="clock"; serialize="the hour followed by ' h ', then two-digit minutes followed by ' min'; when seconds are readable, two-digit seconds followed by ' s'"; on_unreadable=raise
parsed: 12 h 24 min
